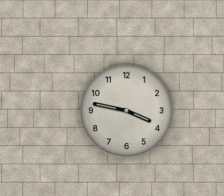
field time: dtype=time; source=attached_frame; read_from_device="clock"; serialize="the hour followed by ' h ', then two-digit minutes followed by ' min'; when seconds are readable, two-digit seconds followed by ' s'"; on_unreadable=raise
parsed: 3 h 47 min
